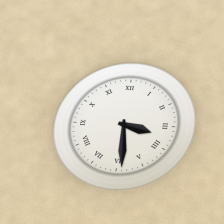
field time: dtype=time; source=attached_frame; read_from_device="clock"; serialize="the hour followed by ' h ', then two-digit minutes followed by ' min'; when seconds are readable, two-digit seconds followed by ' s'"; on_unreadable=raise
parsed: 3 h 29 min
